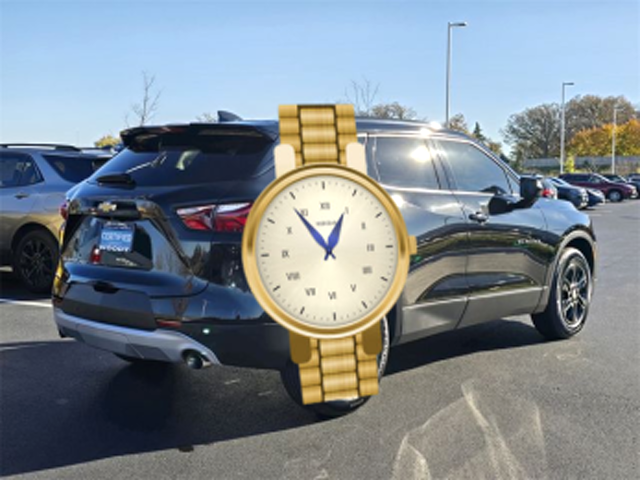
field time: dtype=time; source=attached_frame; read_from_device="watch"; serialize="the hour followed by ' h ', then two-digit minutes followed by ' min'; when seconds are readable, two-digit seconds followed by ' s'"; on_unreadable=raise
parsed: 12 h 54 min
